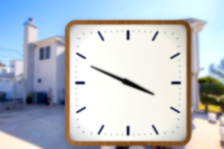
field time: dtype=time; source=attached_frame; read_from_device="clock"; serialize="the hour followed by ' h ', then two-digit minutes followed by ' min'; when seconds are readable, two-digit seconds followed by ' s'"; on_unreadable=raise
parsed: 3 h 49 min
